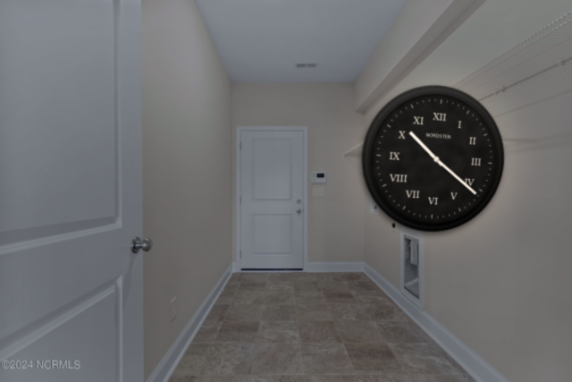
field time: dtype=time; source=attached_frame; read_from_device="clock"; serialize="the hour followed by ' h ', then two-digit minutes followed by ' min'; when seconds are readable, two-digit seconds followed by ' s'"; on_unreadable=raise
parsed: 10 h 21 min
